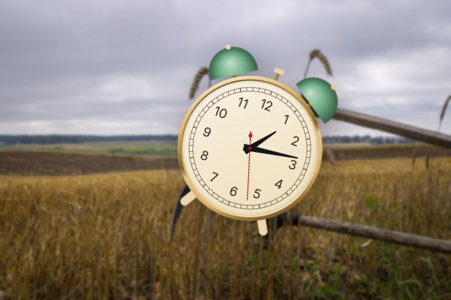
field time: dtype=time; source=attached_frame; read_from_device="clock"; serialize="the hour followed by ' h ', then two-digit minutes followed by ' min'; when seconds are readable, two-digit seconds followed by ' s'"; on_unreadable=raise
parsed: 1 h 13 min 27 s
